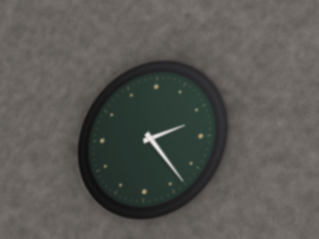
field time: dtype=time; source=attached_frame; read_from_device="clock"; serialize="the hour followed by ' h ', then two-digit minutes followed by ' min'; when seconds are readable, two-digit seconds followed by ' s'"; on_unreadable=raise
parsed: 2 h 23 min
